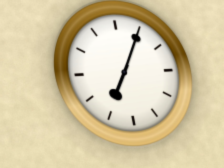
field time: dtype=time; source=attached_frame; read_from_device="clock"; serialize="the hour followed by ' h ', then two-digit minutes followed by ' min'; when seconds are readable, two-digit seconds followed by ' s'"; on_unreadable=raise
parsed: 7 h 05 min
